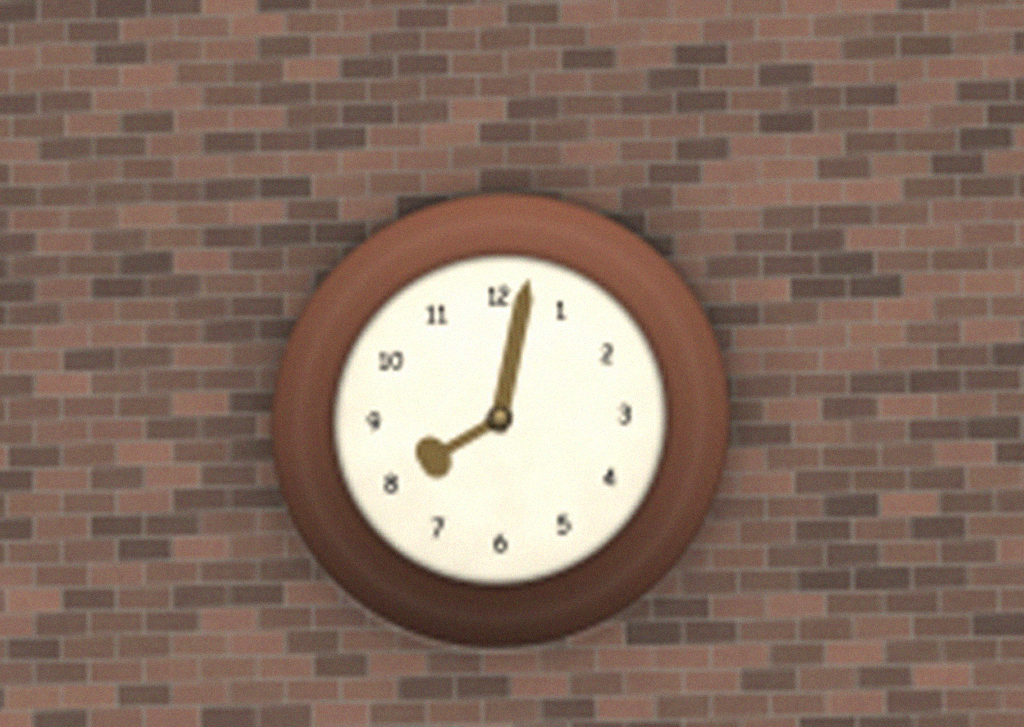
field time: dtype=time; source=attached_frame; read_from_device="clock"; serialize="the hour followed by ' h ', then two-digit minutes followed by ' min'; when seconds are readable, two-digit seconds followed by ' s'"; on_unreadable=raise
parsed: 8 h 02 min
